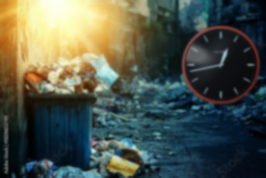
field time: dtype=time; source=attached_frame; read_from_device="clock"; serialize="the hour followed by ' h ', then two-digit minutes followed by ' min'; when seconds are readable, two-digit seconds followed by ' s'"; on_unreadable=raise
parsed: 12 h 43 min
